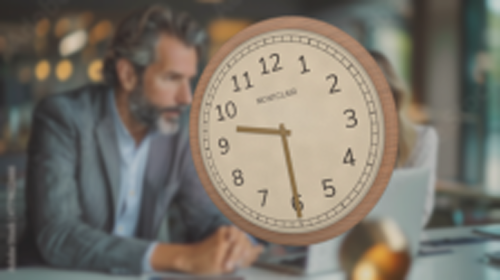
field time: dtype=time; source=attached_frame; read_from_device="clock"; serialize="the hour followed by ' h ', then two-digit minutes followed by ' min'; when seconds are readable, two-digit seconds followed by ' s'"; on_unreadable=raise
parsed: 9 h 30 min
